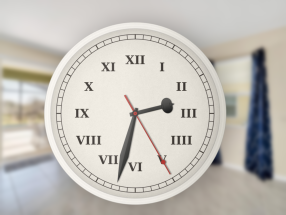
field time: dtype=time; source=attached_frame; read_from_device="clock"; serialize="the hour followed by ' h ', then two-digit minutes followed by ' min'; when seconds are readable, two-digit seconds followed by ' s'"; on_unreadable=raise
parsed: 2 h 32 min 25 s
